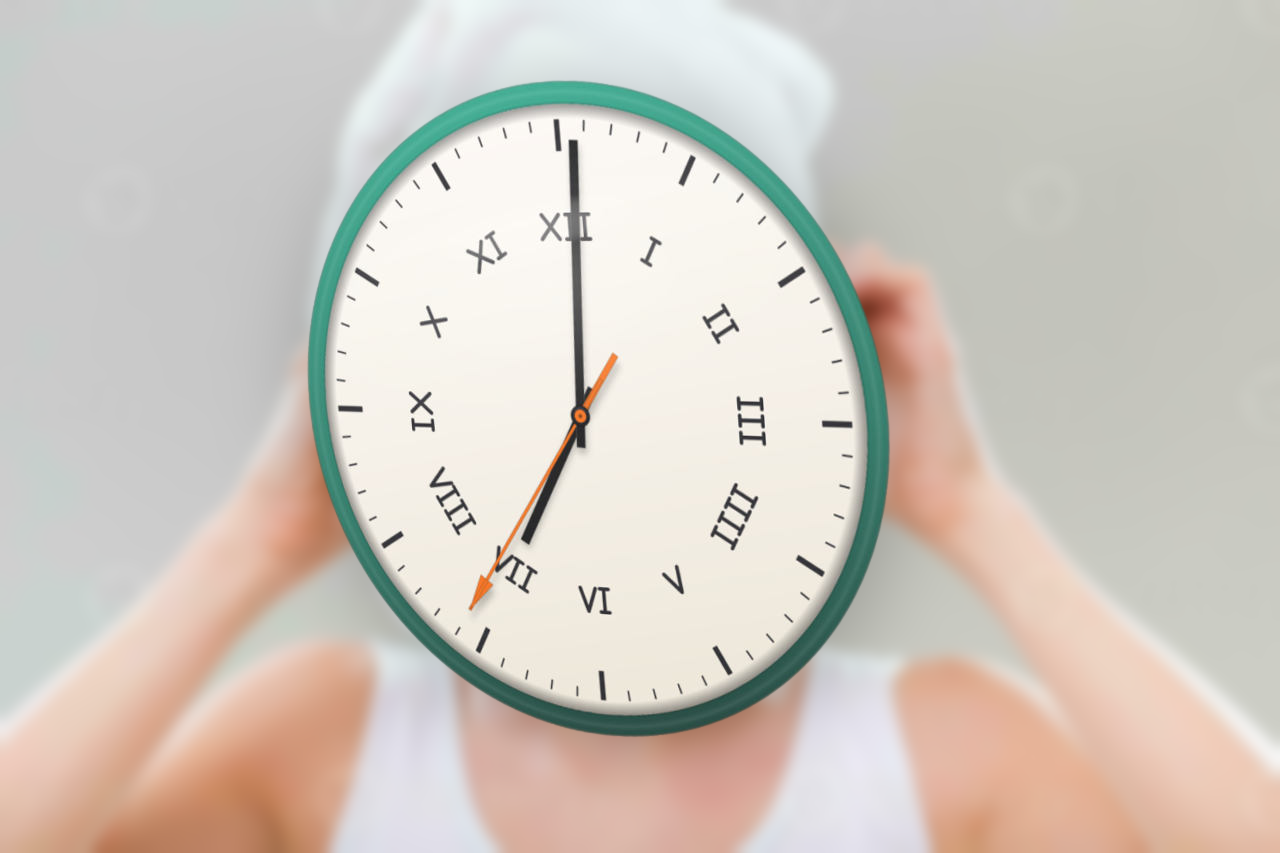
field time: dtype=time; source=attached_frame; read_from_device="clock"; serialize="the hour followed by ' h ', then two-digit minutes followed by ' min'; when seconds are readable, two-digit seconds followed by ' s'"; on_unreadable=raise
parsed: 7 h 00 min 36 s
